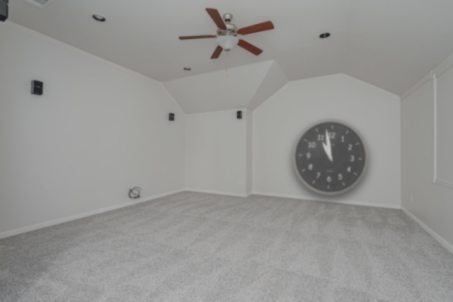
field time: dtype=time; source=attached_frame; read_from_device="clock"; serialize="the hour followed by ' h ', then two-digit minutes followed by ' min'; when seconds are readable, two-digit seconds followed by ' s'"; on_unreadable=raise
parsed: 10 h 58 min
